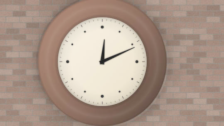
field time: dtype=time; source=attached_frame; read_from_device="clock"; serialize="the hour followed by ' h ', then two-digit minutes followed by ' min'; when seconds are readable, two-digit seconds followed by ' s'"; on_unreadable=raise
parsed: 12 h 11 min
